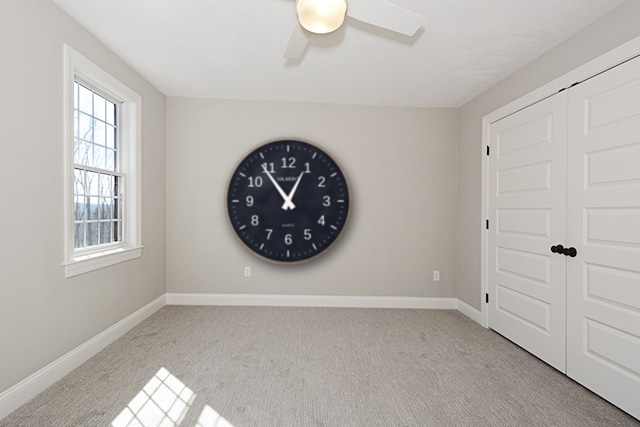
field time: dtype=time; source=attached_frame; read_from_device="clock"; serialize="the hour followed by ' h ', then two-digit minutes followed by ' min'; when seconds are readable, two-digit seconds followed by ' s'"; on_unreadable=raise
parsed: 12 h 54 min
